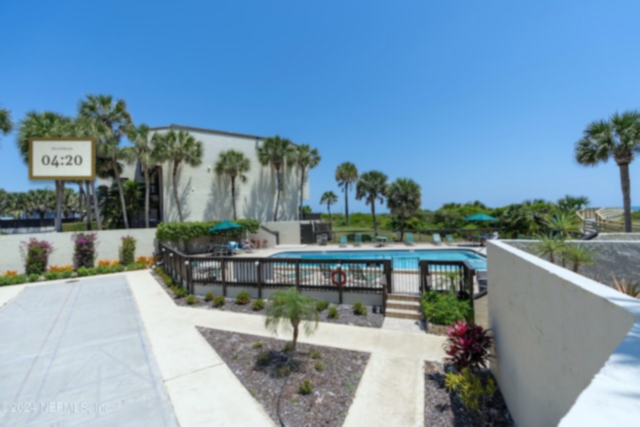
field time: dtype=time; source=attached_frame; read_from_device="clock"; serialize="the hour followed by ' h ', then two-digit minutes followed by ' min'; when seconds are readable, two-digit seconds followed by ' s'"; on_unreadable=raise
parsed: 4 h 20 min
